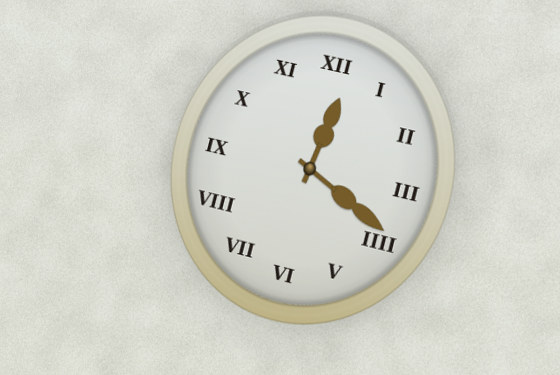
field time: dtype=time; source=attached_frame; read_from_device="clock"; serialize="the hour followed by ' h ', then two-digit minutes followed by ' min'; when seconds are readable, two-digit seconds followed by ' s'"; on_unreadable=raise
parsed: 12 h 19 min
